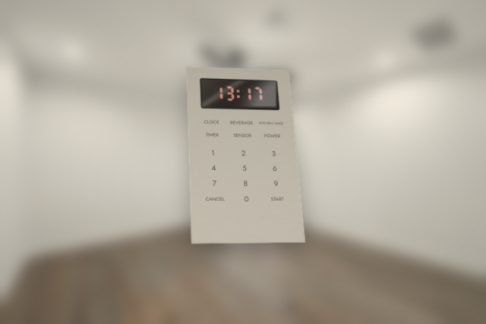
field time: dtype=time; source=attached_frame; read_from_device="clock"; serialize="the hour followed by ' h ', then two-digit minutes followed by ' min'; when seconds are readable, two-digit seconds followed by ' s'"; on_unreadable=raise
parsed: 13 h 17 min
